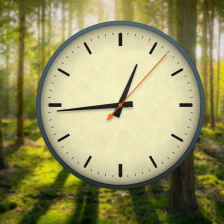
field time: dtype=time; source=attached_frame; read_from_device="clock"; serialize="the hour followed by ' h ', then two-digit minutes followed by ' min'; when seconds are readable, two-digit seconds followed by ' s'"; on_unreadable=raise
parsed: 12 h 44 min 07 s
